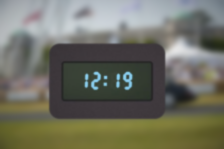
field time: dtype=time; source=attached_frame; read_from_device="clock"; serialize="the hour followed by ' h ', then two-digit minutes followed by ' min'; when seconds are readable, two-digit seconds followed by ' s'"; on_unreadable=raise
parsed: 12 h 19 min
